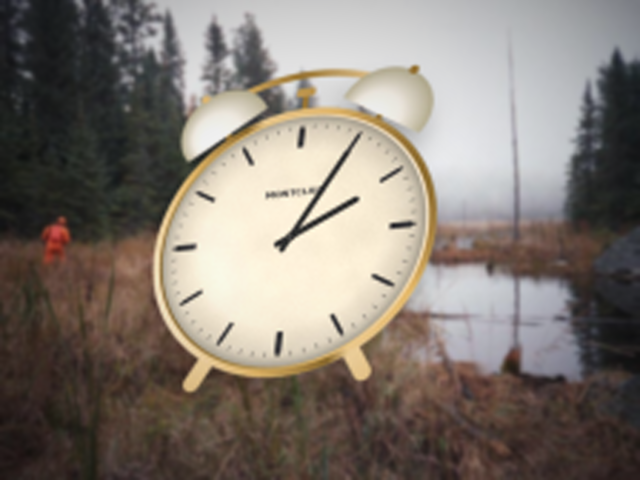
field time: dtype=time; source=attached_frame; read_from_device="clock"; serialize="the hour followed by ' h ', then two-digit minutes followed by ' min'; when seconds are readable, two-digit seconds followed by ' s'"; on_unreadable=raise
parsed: 2 h 05 min
